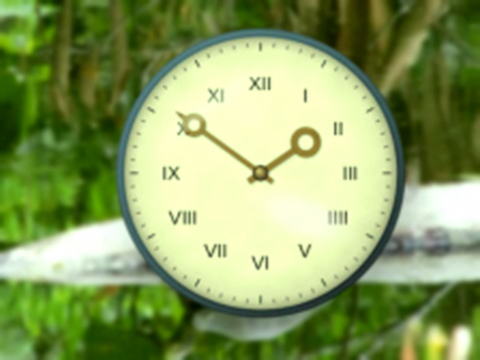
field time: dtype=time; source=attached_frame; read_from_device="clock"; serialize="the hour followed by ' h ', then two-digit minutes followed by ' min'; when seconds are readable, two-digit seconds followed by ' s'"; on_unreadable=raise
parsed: 1 h 51 min
